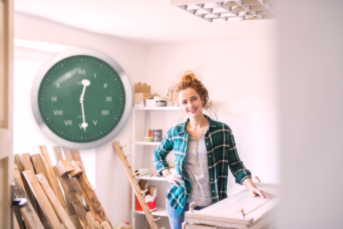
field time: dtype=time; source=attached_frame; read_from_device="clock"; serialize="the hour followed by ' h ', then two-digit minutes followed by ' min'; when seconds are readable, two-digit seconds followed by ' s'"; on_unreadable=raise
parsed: 12 h 29 min
